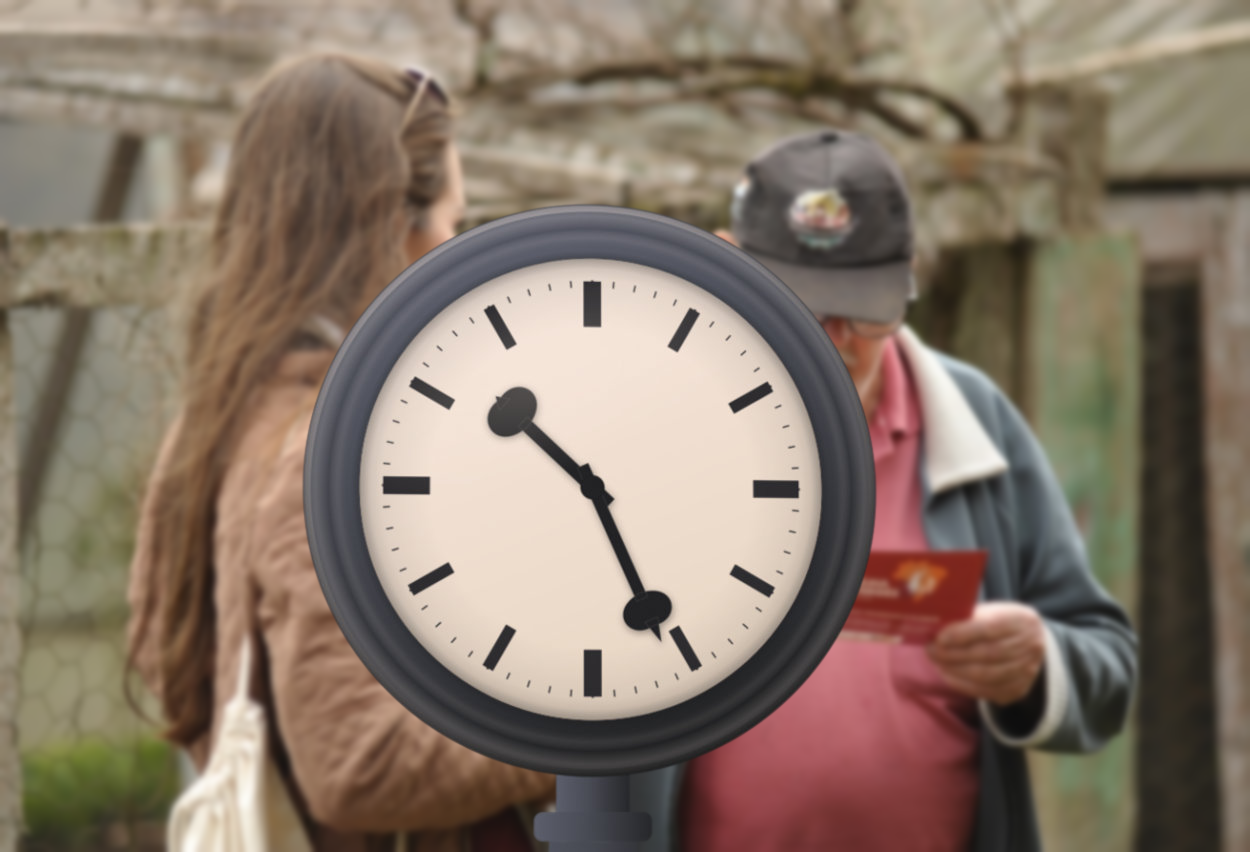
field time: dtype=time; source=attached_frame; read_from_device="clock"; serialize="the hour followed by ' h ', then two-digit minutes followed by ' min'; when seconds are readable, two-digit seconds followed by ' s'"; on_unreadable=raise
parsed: 10 h 26 min
